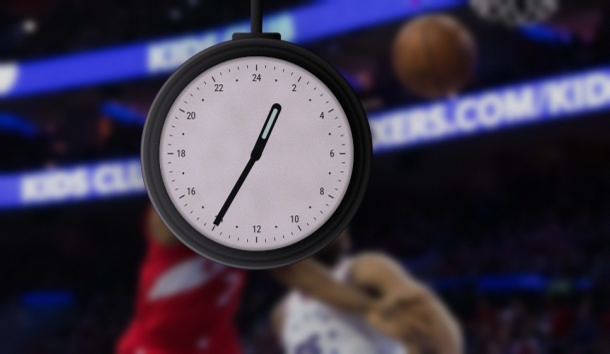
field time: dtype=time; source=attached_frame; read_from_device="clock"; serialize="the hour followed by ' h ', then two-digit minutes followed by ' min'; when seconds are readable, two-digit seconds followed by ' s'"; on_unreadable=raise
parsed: 1 h 35 min
